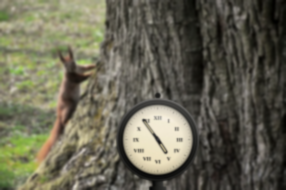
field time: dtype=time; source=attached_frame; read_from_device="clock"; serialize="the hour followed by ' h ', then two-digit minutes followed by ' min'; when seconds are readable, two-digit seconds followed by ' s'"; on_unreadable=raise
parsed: 4 h 54 min
